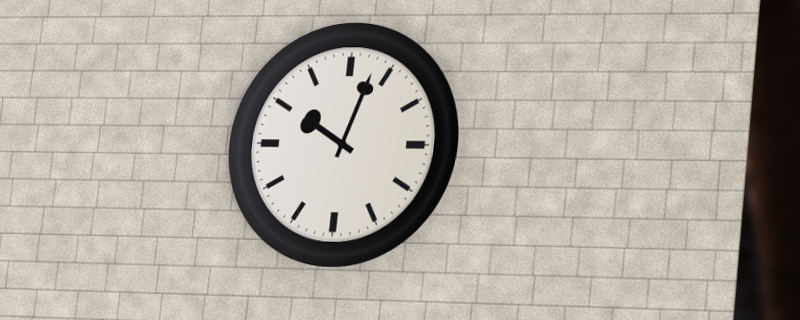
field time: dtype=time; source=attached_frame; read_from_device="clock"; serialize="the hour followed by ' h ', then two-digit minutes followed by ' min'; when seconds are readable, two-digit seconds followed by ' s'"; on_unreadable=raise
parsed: 10 h 03 min
